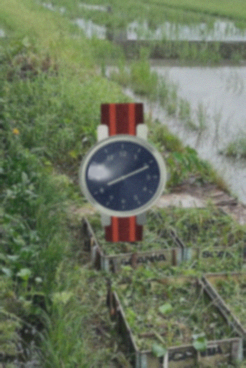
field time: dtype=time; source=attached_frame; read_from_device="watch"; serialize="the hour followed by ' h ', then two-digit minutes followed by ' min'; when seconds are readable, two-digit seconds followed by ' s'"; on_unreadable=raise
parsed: 8 h 11 min
